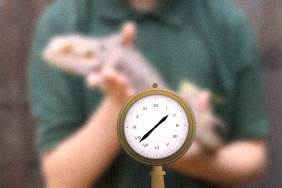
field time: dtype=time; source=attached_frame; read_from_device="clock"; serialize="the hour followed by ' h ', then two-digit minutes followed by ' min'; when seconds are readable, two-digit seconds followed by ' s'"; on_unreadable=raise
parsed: 1 h 38 min
